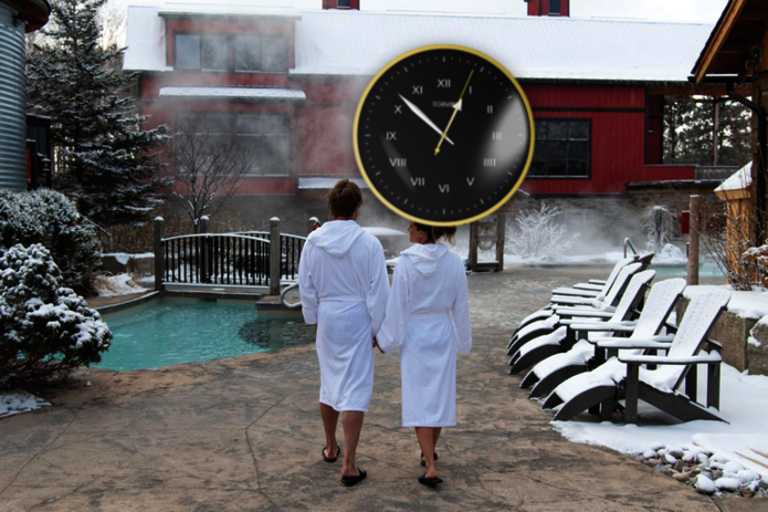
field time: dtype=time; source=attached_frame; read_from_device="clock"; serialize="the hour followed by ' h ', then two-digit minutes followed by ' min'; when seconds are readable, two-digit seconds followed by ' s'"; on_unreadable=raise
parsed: 12 h 52 min 04 s
